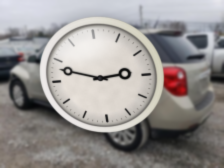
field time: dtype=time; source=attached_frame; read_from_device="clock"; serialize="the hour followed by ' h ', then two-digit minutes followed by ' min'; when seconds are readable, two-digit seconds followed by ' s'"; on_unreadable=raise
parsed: 2 h 48 min
